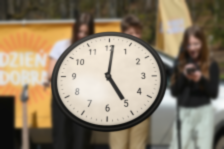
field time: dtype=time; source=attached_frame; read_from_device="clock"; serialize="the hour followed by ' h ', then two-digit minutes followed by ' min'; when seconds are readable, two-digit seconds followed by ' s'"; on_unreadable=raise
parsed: 5 h 01 min
